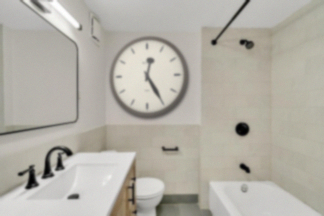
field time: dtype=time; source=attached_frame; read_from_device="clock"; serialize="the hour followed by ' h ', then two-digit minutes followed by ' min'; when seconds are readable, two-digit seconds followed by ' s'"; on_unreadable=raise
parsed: 12 h 25 min
